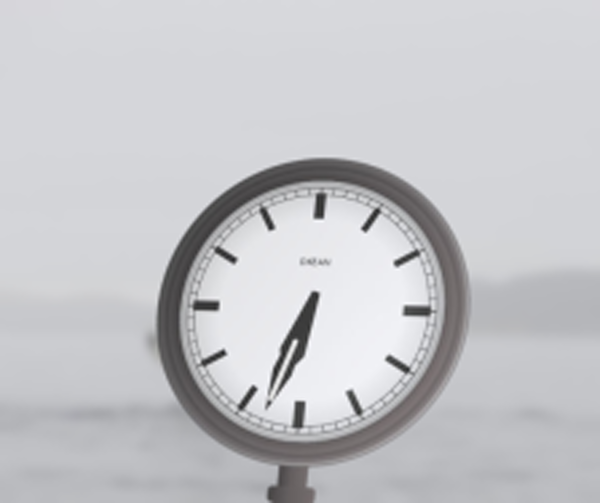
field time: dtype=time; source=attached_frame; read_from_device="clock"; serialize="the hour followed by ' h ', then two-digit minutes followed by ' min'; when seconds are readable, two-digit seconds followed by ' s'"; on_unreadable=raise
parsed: 6 h 33 min
